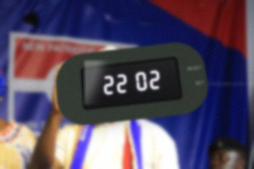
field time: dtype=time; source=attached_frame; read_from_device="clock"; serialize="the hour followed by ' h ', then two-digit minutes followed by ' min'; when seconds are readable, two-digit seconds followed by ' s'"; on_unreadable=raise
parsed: 22 h 02 min
